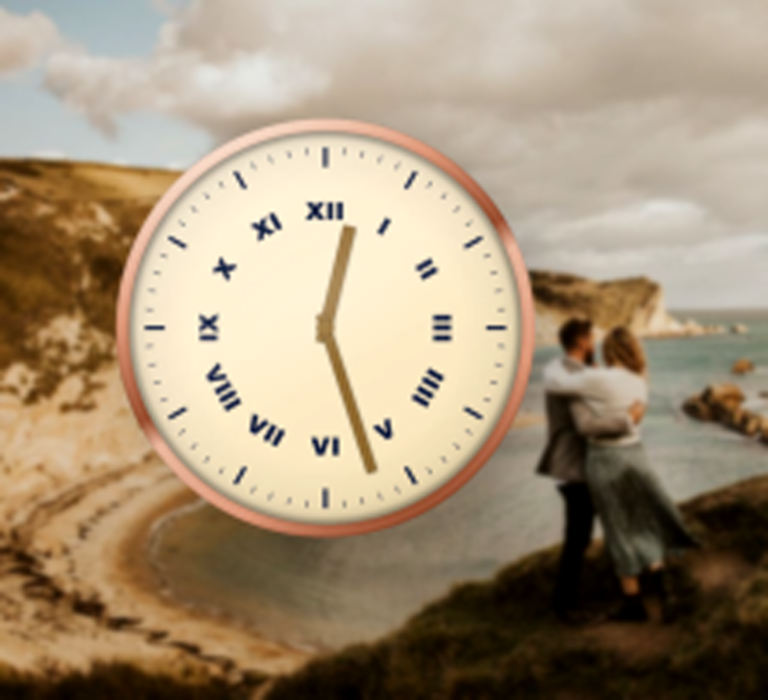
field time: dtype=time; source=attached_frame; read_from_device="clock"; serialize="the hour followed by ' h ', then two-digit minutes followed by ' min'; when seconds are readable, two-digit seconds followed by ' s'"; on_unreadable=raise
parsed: 12 h 27 min
